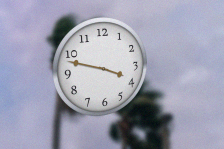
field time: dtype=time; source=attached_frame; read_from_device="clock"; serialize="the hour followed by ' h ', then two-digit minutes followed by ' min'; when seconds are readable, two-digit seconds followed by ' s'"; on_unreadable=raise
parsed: 3 h 48 min
